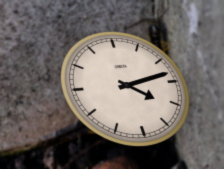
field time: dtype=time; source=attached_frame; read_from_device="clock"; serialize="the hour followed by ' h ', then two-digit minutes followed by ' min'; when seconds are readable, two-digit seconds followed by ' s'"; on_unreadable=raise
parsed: 4 h 13 min
